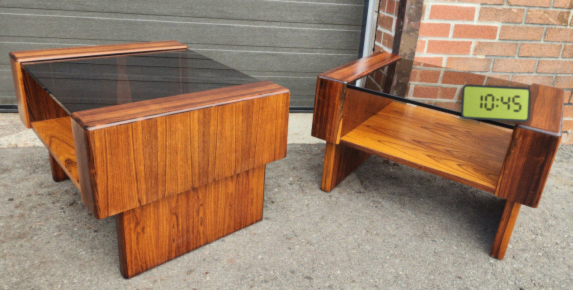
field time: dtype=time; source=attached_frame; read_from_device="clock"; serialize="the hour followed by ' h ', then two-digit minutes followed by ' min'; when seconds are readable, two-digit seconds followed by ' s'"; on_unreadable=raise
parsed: 10 h 45 min
